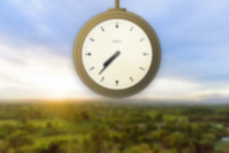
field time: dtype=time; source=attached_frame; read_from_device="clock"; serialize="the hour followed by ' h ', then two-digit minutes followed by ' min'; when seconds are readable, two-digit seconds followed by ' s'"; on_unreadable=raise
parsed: 7 h 37 min
